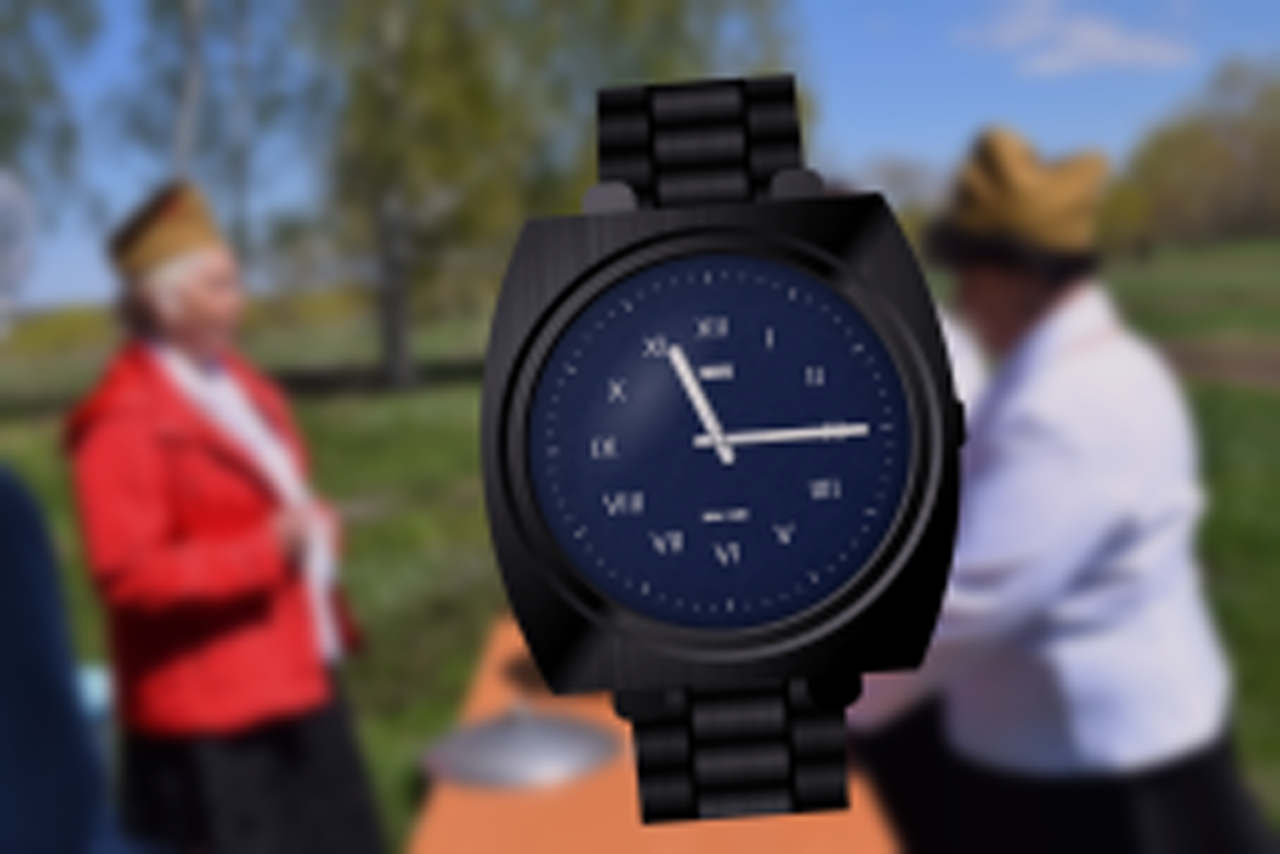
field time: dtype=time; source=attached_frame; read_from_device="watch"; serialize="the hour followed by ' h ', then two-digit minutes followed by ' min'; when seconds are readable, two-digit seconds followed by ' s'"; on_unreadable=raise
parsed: 11 h 15 min
